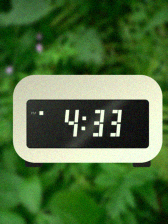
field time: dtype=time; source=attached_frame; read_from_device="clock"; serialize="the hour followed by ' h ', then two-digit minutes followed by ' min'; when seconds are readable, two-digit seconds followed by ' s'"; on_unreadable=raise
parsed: 4 h 33 min
